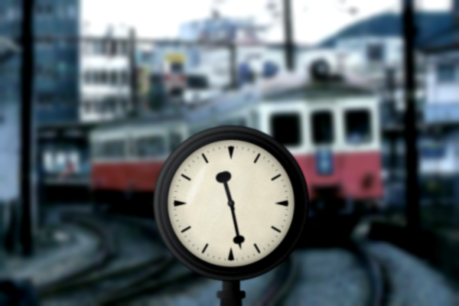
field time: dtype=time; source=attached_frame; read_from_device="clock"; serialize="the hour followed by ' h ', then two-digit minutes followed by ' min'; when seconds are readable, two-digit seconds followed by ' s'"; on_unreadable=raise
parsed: 11 h 28 min
